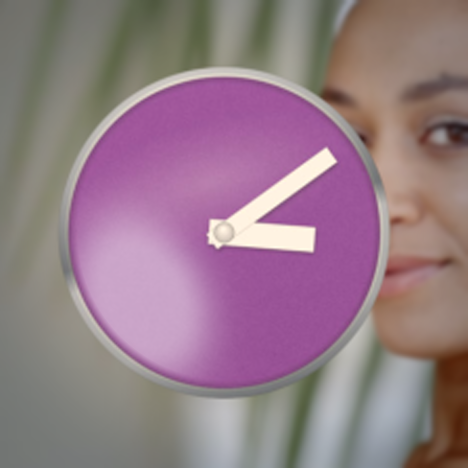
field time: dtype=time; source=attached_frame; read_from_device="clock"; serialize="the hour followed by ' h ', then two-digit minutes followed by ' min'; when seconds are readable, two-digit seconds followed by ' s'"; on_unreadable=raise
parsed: 3 h 09 min
